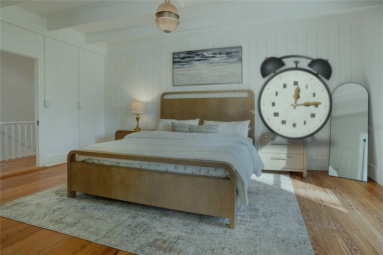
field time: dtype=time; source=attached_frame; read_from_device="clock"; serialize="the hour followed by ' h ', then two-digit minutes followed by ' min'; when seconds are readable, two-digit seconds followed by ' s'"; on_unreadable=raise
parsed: 12 h 14 min
